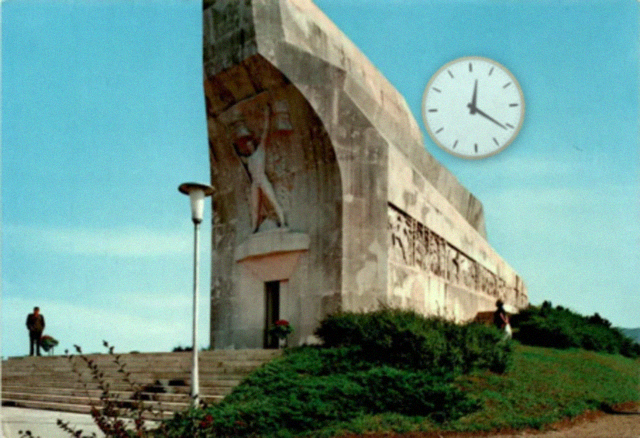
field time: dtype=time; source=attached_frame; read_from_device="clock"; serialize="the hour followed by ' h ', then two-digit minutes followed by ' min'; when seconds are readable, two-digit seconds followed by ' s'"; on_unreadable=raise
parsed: 12 h 21 min
